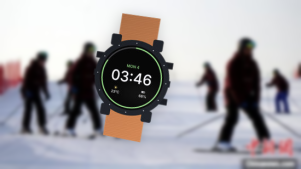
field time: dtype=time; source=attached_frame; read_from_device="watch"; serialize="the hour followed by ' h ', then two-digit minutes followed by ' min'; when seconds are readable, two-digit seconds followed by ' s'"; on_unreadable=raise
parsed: 3 h 46 min
